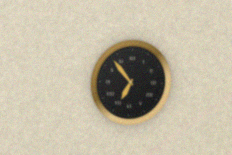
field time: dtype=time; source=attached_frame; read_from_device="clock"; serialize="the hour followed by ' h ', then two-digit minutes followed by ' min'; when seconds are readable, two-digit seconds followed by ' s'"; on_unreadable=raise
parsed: 6 h 53 min
